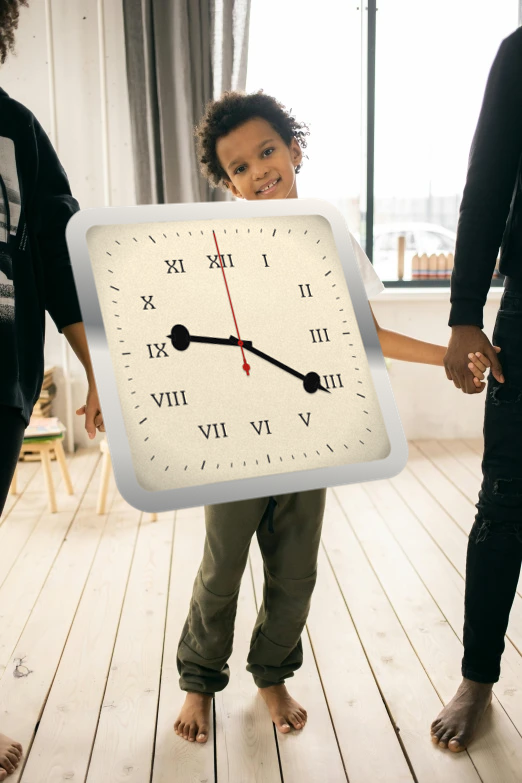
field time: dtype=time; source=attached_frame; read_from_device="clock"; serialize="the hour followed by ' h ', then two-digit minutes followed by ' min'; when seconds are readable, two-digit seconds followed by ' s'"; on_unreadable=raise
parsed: 9 h 21 min 00 s
